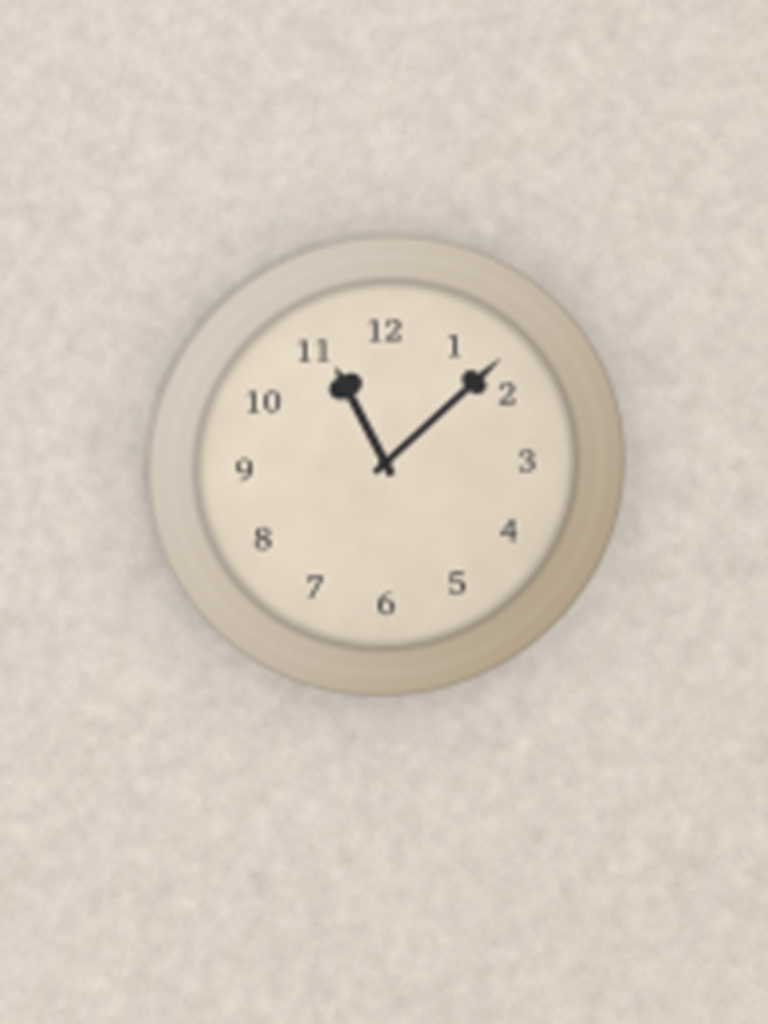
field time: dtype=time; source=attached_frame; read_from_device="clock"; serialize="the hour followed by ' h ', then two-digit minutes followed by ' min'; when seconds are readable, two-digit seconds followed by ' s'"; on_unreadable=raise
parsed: 11 h 08 min
